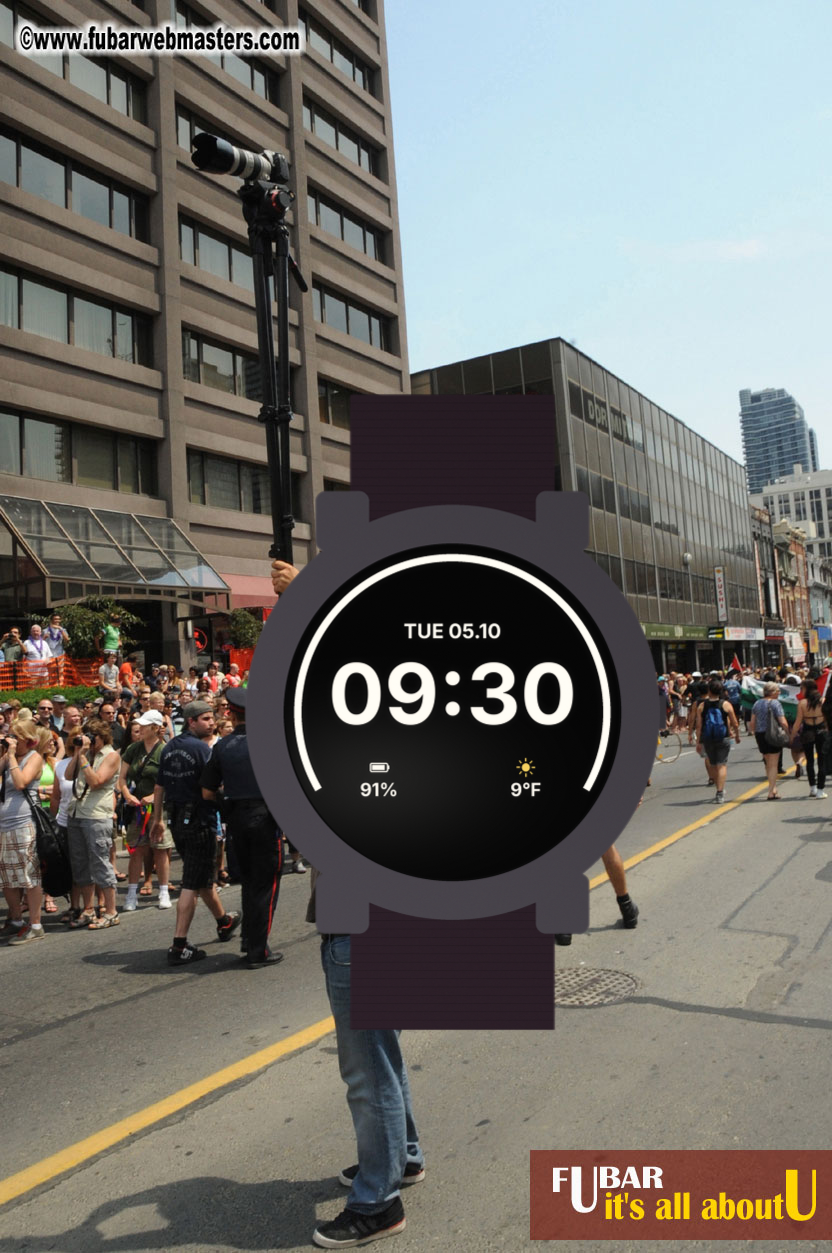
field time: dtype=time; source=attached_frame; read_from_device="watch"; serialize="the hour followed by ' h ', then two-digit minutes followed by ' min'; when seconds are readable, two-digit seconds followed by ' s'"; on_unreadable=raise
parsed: 9 h 30 min
